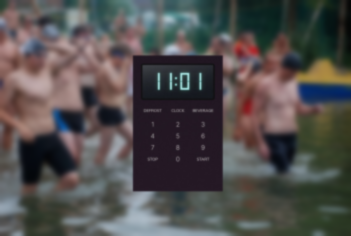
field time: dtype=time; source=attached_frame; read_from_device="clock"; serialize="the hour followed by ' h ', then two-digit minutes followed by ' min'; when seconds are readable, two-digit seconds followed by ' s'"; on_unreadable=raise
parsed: 11 h 01 min
